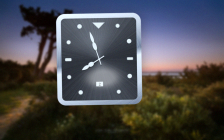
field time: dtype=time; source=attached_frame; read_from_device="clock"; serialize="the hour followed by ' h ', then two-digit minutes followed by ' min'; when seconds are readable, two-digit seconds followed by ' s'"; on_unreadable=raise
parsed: 7 h 57 min
